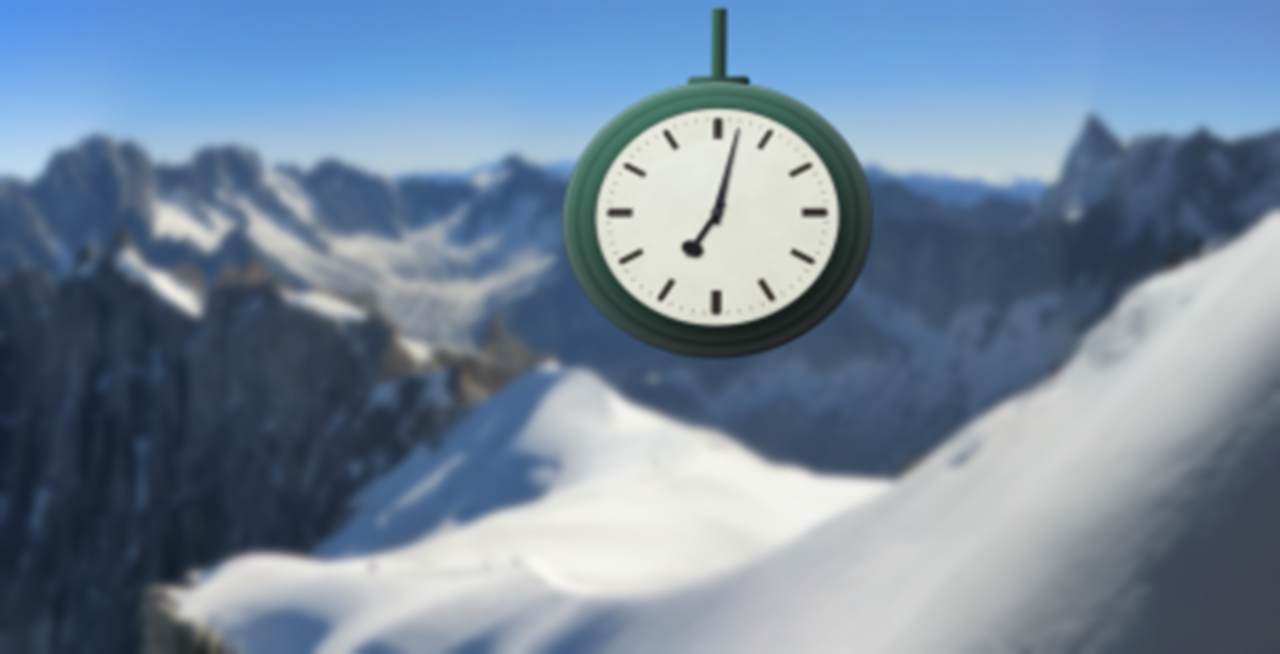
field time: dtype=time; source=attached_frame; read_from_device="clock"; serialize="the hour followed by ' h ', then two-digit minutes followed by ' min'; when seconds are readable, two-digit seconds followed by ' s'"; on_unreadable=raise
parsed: 7 h 02 min
